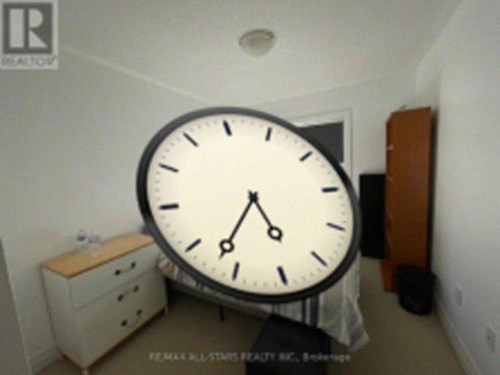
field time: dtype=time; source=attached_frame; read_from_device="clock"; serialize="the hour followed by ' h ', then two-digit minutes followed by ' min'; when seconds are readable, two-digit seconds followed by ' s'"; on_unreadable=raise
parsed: 5 h 37 min
